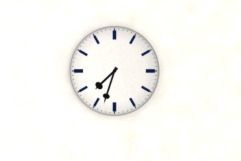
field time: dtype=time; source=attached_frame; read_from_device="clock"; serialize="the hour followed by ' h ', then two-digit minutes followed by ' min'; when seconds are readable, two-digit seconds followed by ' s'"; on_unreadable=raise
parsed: 7 h 33 min
